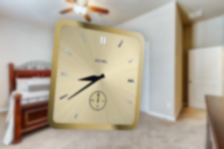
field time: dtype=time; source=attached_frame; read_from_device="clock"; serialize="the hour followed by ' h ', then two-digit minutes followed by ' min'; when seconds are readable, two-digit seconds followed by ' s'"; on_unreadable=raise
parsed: 8 h 39 min
